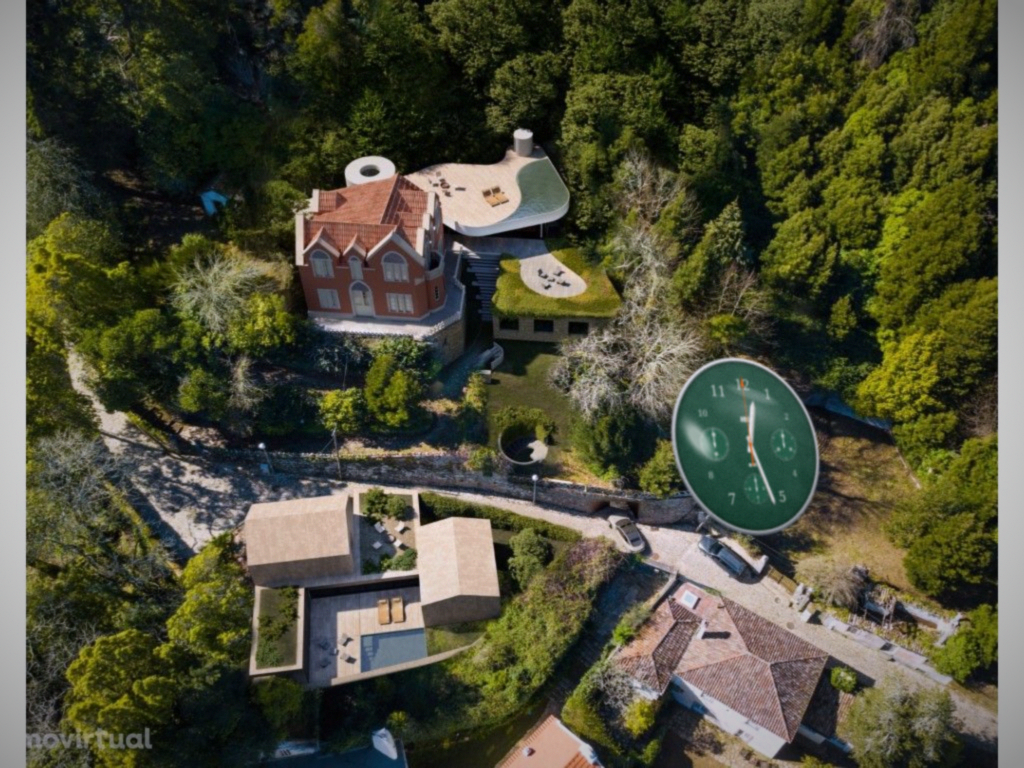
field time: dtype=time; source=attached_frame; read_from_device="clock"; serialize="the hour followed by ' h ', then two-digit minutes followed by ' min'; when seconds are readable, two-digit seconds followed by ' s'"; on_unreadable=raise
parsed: 12 h 27 min
